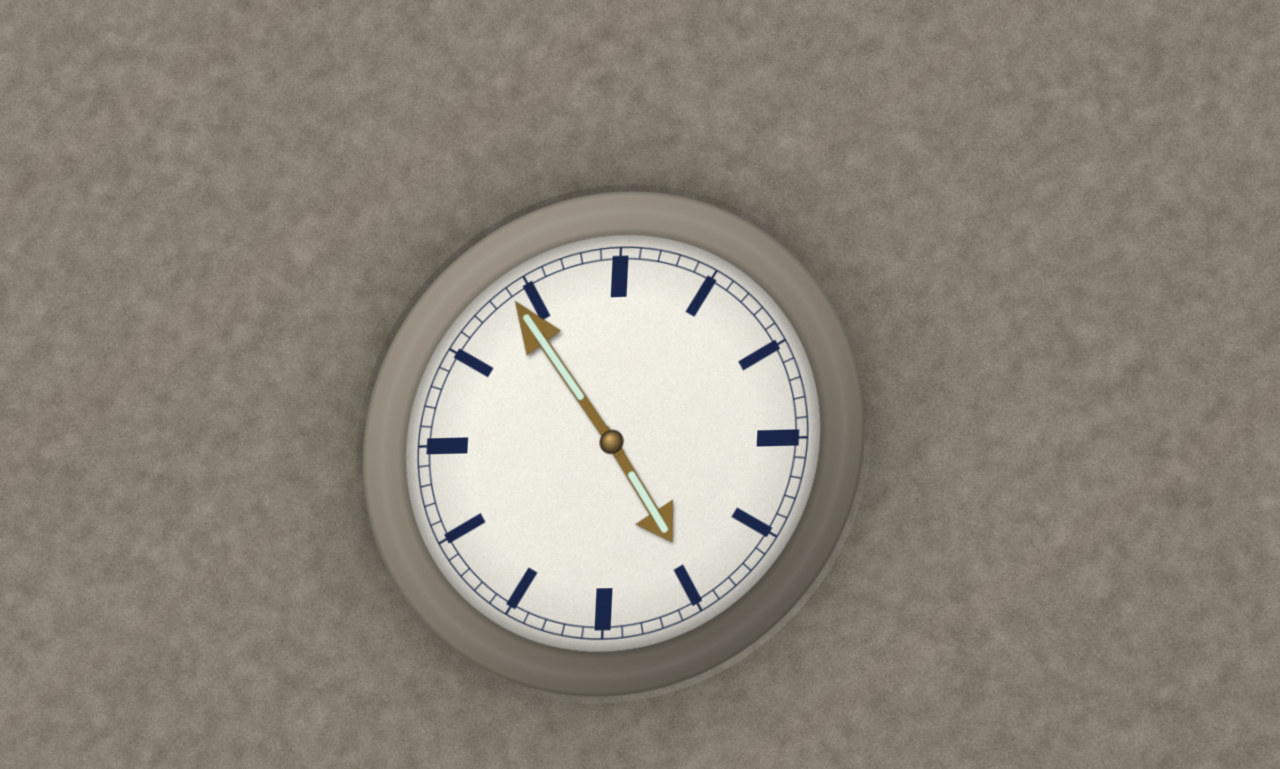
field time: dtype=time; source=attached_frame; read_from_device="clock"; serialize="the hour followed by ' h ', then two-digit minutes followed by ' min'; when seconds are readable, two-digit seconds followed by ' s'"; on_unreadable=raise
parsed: 4 h 54 min
